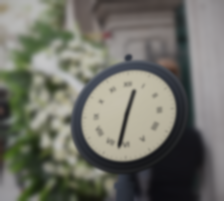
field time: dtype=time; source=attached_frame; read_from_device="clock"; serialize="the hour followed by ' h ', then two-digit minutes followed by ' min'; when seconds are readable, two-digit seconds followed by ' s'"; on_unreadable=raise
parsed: 12 h 32 min
